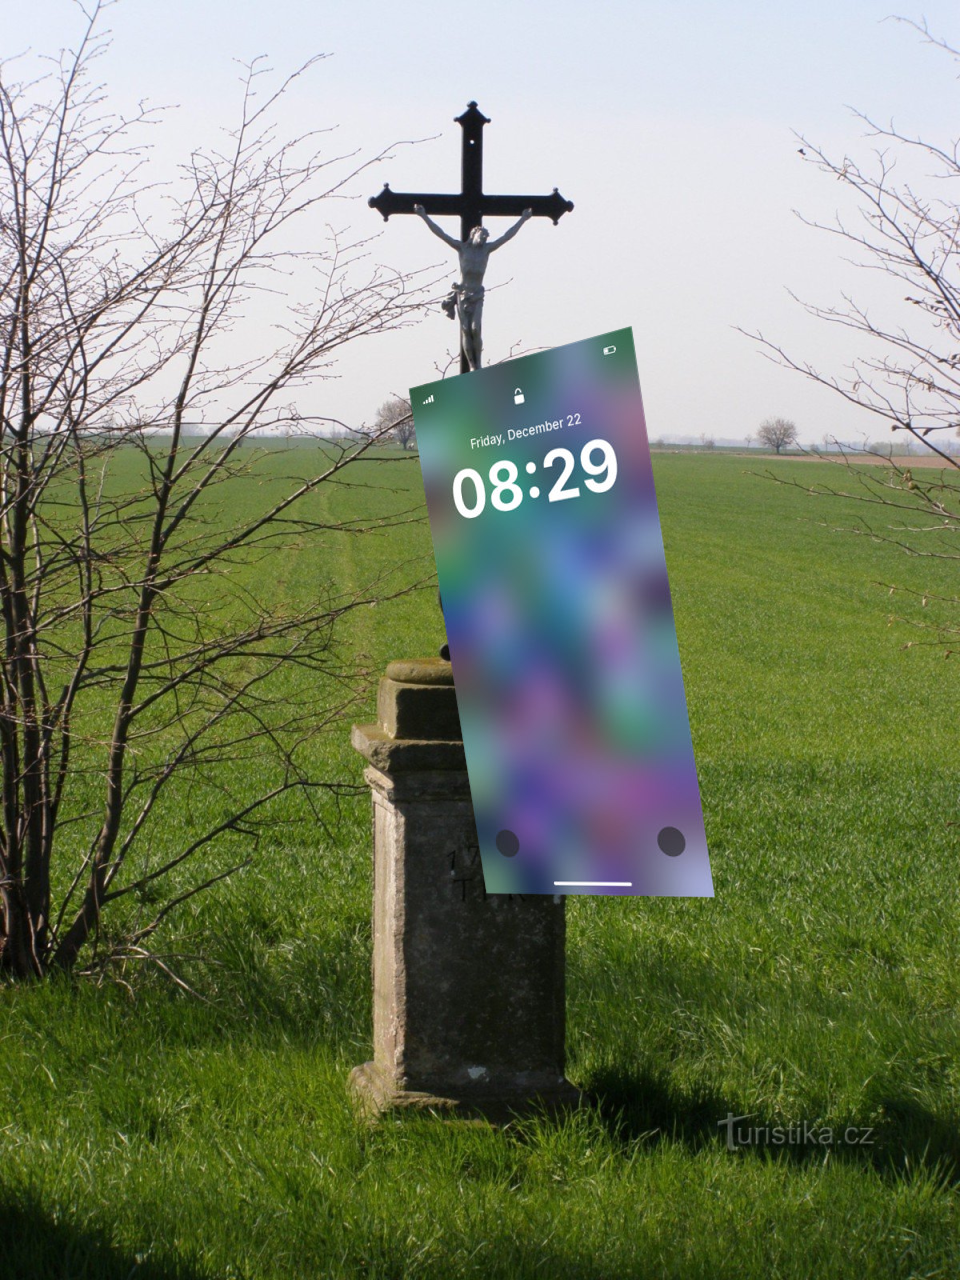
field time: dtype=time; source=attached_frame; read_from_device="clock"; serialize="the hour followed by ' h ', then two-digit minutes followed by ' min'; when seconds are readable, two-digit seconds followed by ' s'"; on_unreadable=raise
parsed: 8 h 29 min
